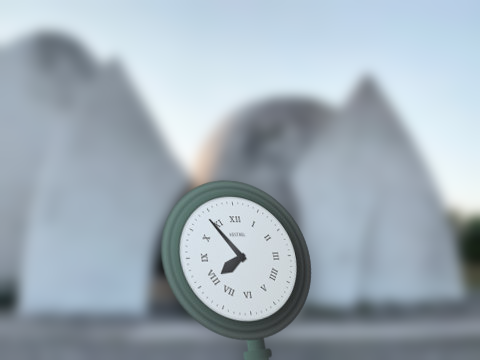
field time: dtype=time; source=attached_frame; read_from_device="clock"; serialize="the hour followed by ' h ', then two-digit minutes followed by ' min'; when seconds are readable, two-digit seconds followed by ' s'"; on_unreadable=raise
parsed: 7 h 54 min
